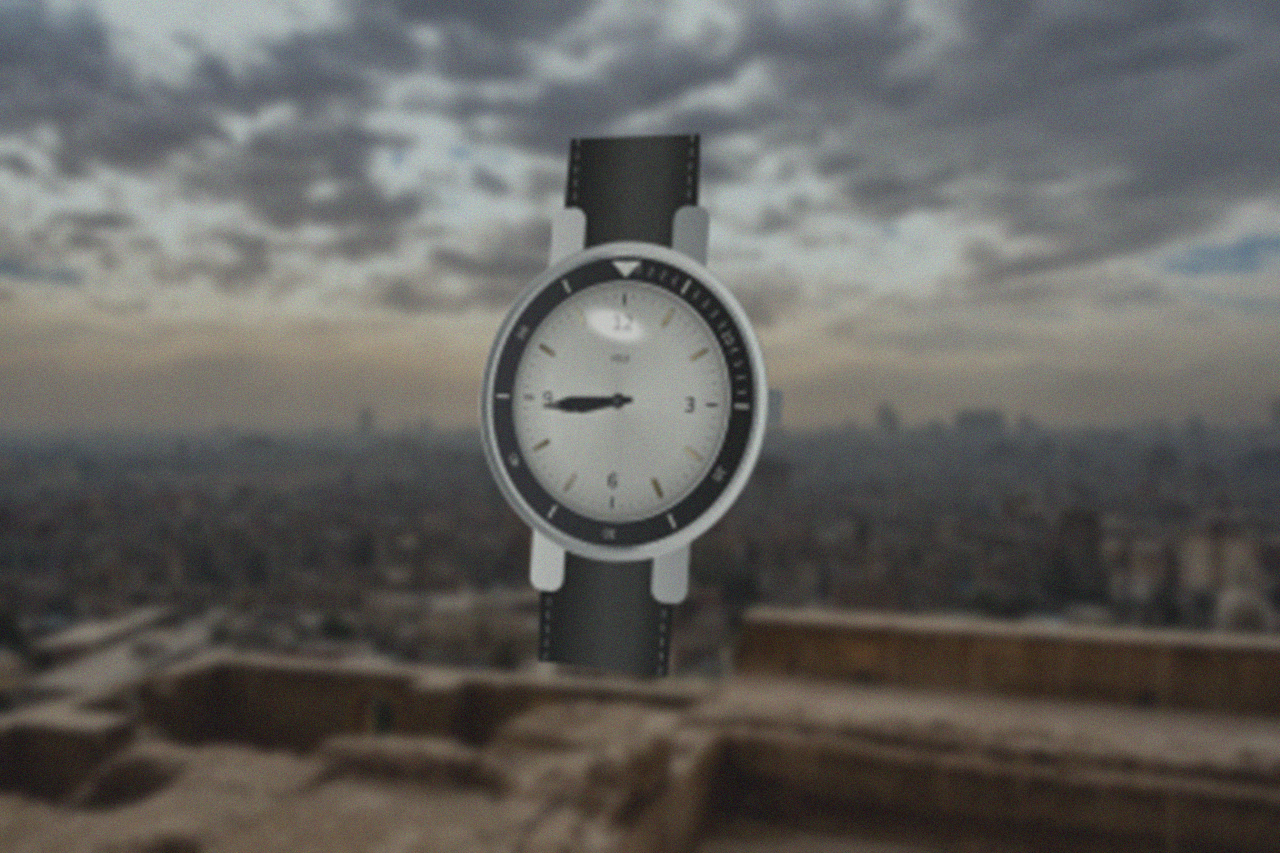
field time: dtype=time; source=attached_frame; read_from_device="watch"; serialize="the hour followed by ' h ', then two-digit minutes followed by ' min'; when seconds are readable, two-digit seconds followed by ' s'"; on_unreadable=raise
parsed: 8 h 44 min
